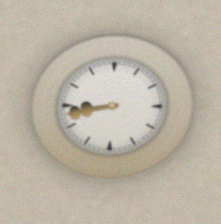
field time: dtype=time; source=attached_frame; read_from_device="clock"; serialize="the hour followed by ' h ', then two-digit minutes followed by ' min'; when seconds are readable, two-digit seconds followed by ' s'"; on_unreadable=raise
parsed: 8 h 43 min
